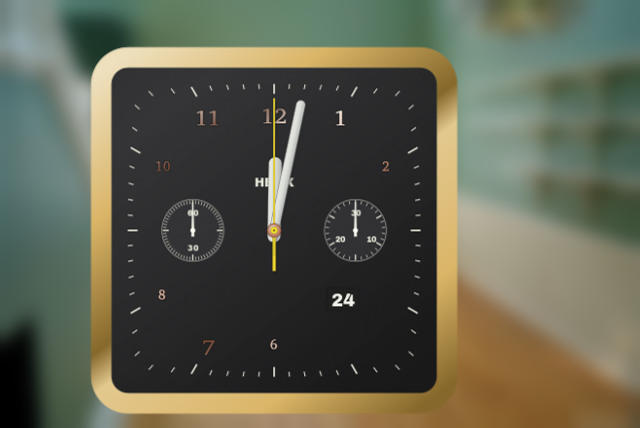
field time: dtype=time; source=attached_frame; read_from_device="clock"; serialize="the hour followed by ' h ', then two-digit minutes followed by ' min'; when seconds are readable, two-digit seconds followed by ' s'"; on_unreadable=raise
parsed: 12 h 02 min
